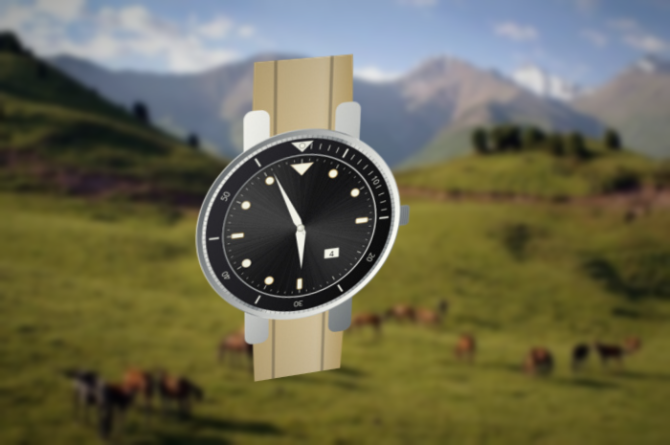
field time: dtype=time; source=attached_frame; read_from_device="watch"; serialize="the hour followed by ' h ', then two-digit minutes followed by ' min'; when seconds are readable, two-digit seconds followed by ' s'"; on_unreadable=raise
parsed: 5 h 56 min
